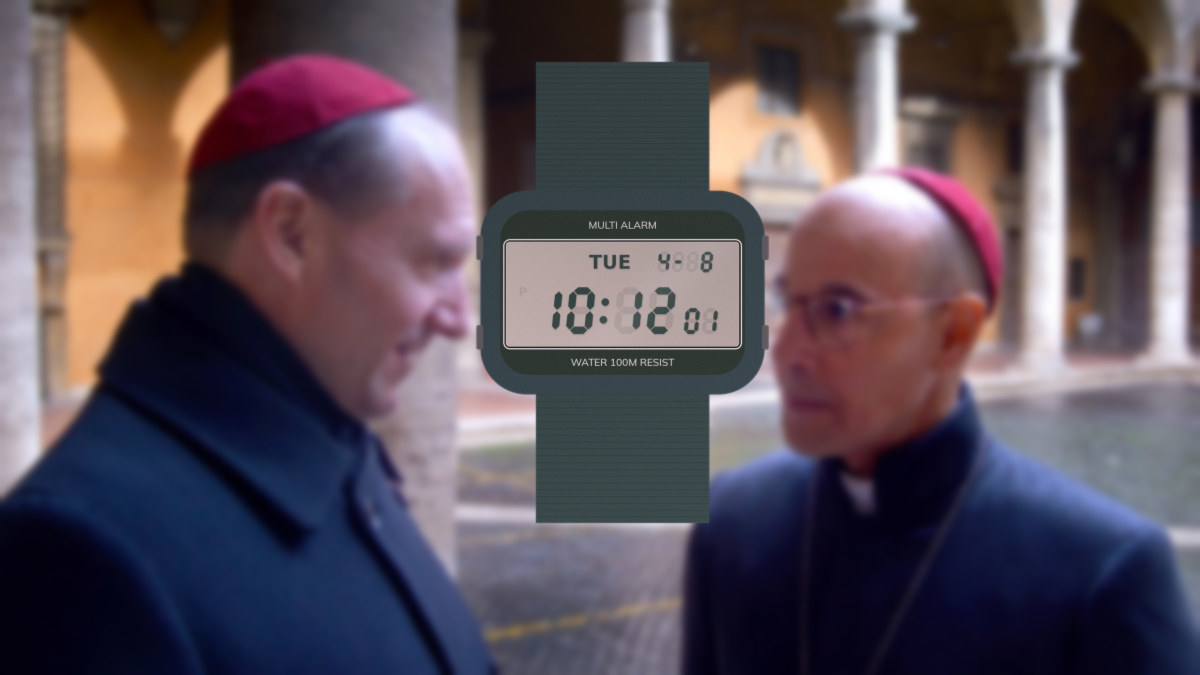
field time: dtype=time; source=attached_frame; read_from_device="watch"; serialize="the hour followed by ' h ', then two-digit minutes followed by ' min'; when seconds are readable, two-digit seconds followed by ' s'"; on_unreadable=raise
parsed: 10 h 12 min 01 s
